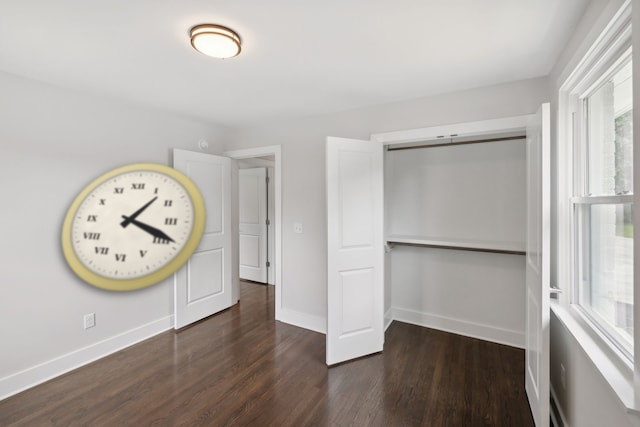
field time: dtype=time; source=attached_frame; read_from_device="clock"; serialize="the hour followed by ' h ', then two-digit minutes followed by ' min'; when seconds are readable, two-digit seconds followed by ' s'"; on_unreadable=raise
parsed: 1 h 19 min
